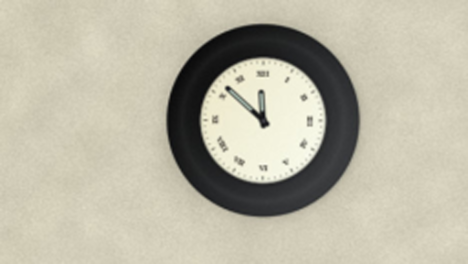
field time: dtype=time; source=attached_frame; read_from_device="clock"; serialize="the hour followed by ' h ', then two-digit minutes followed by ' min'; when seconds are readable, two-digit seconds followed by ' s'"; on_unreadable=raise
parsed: 11 h 52 min
